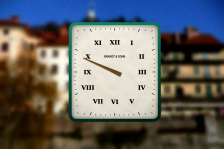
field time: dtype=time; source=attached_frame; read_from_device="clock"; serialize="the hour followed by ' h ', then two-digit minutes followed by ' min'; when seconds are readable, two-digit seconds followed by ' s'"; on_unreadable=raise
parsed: 9 h 49 min
